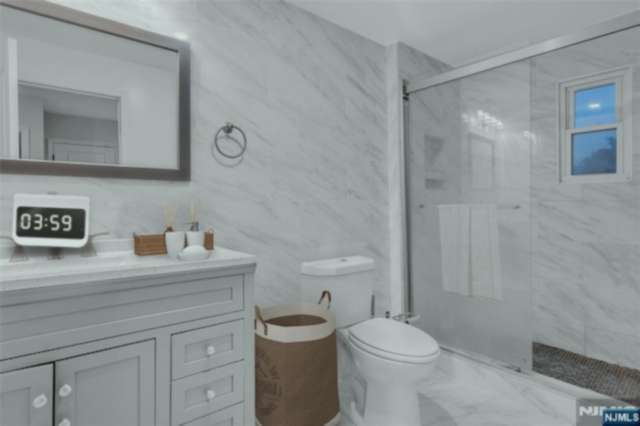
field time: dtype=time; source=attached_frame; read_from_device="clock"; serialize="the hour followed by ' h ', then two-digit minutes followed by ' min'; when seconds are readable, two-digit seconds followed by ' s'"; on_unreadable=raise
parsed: 3 h 59 min
